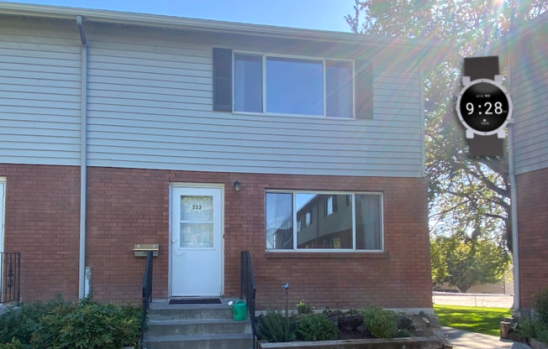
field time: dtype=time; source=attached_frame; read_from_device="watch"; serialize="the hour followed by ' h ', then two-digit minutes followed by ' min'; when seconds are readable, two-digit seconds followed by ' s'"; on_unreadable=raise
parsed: 9 h 28 min
